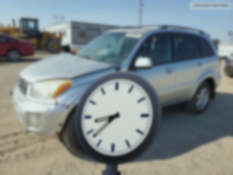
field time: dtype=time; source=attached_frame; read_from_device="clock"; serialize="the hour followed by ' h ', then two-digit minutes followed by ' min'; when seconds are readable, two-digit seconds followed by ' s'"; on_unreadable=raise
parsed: 8 h 38 min
